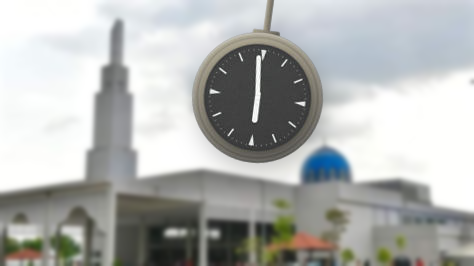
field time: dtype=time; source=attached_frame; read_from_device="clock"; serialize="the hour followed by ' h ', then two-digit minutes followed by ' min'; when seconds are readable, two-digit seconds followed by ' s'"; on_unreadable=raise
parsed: 5 h 59 min
